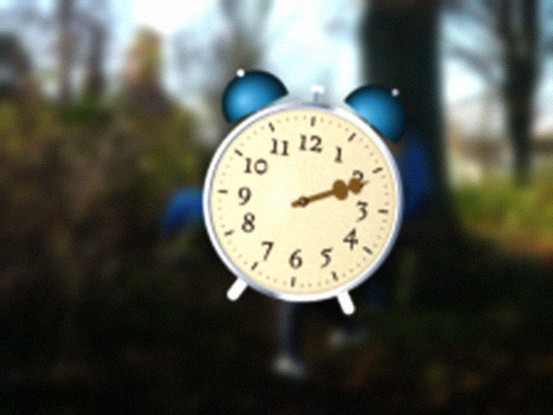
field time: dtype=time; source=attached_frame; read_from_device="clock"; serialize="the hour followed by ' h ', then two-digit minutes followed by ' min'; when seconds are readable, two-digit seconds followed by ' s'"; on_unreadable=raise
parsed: 2 h 11 min
